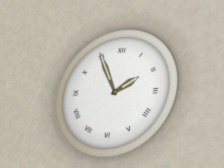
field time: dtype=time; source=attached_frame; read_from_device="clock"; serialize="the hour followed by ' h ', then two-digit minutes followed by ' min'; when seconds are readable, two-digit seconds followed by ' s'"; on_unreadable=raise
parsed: 1 h 55 min
